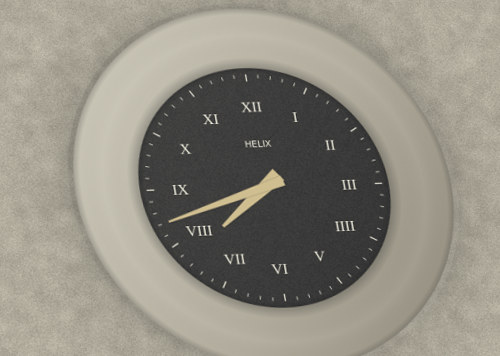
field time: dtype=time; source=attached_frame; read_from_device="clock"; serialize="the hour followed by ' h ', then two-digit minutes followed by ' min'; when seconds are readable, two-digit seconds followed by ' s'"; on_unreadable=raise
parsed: 7 h 42 min
